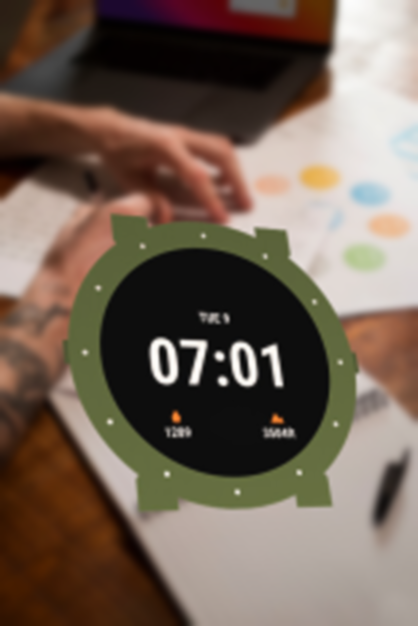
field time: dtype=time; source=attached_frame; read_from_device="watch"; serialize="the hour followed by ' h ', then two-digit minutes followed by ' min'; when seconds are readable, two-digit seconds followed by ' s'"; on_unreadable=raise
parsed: 7 h 01 min
